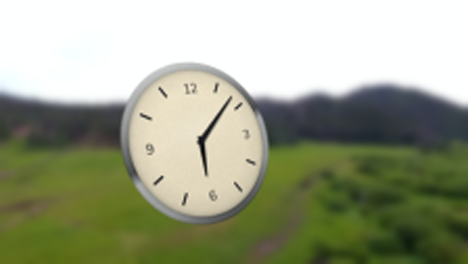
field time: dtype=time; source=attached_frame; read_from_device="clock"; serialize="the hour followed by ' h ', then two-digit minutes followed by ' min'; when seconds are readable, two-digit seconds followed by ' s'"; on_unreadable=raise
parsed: 6 h 08 min
